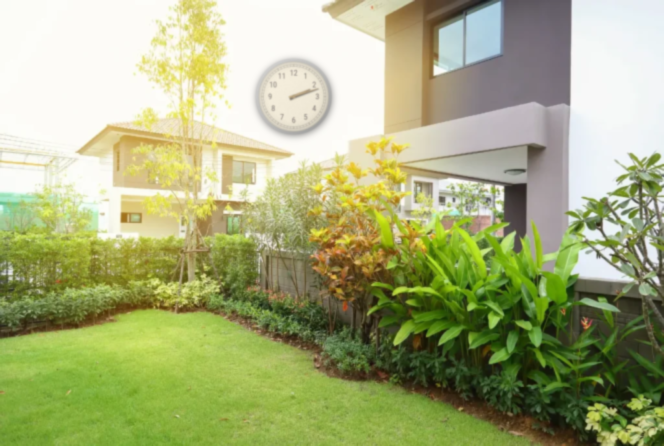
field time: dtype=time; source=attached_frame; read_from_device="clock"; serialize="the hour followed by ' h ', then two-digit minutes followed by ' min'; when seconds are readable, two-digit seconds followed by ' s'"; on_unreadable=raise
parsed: 2 h 12 min
